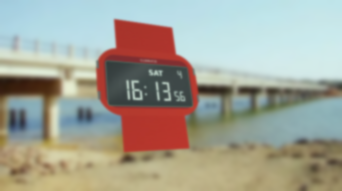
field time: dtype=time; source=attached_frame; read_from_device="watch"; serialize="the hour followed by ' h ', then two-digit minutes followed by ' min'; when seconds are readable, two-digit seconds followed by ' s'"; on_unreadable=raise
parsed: 16 h 13 min
